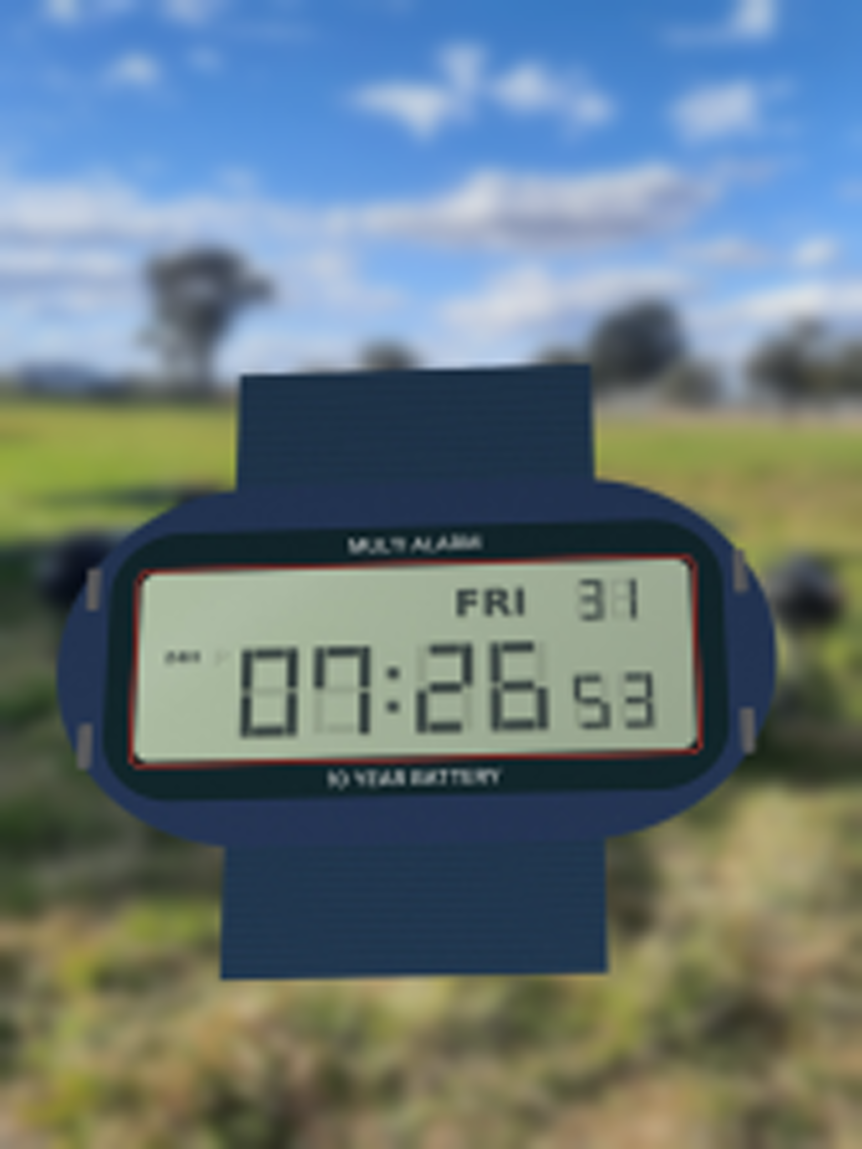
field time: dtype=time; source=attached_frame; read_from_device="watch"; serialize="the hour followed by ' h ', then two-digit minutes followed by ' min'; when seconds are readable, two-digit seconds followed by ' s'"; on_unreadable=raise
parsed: 7 h 26 min 53 s
